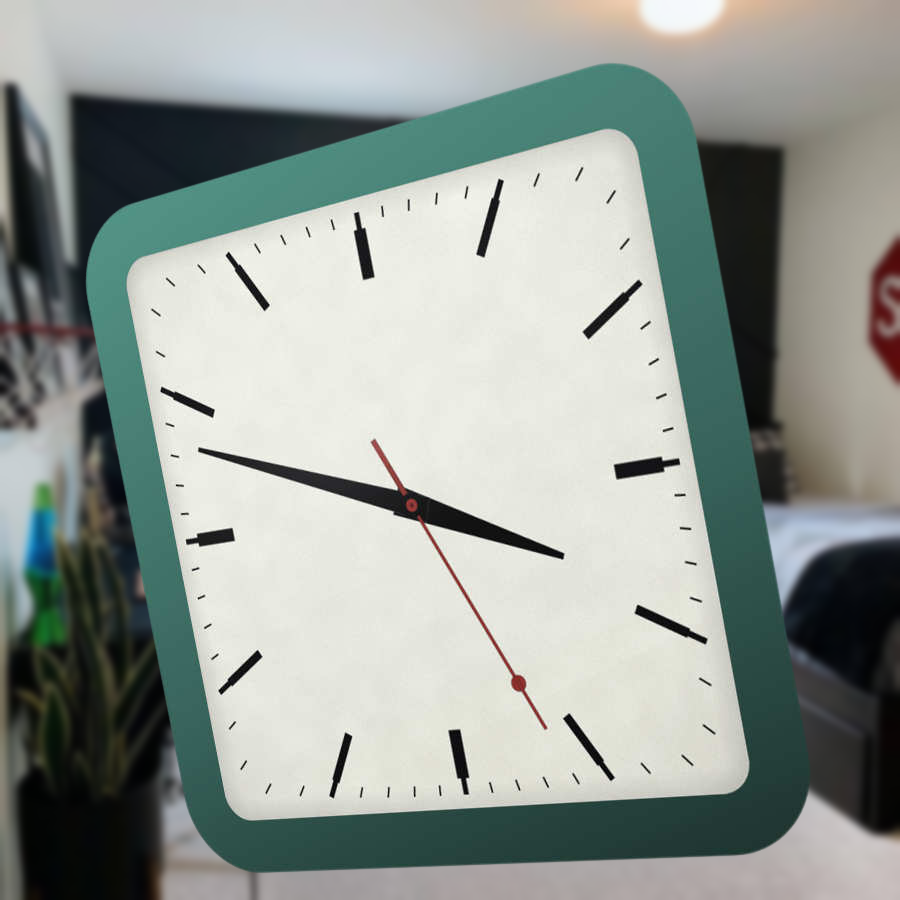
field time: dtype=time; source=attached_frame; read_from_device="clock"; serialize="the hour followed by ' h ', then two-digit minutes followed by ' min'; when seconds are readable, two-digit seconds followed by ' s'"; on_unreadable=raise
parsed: 3 h 48 min 26 s
